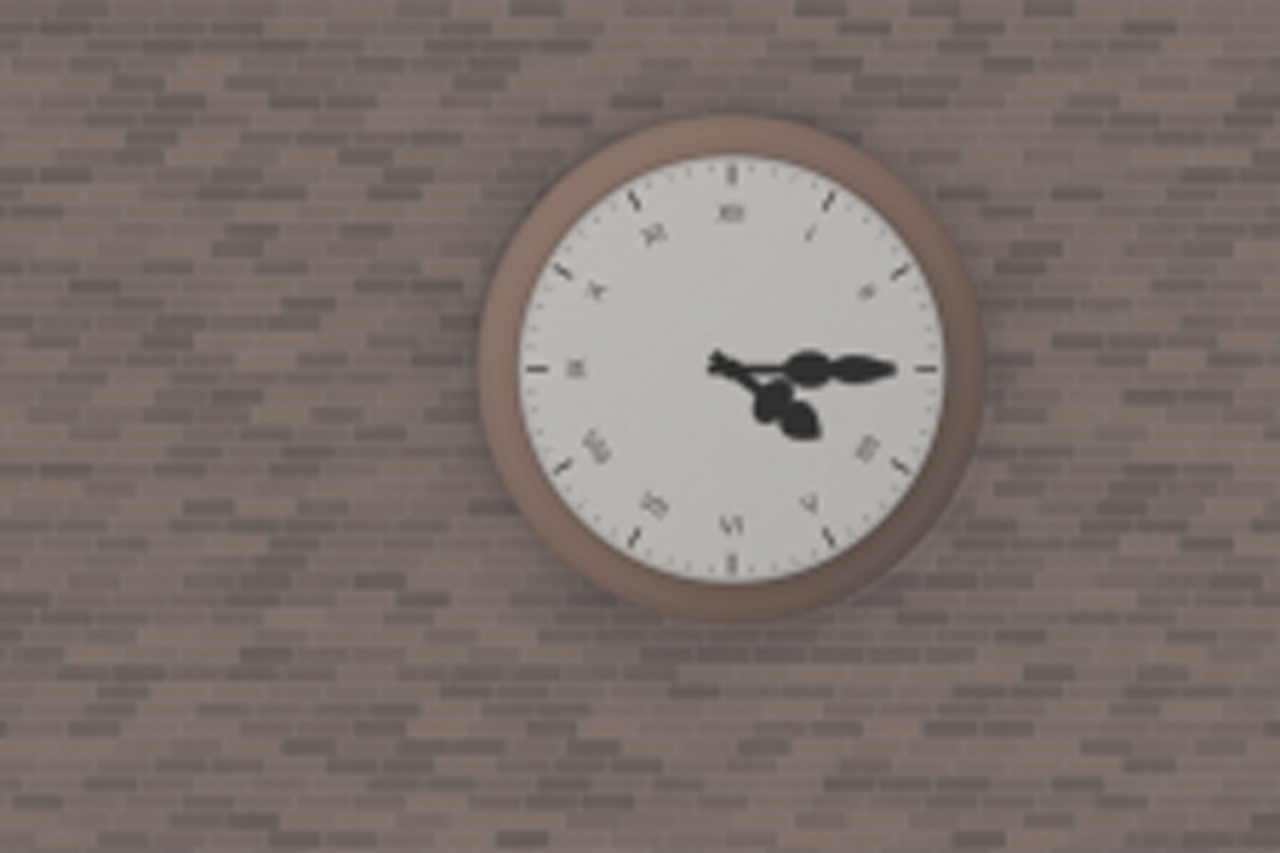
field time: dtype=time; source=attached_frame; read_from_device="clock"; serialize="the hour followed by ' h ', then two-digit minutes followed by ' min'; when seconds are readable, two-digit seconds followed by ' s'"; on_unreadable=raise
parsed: 4 h 15 min
